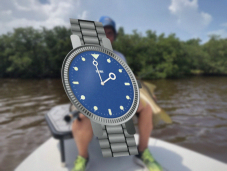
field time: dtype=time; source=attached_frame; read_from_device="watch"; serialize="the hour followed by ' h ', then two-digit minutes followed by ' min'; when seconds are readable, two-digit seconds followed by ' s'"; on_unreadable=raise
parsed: 1 h 59 min
